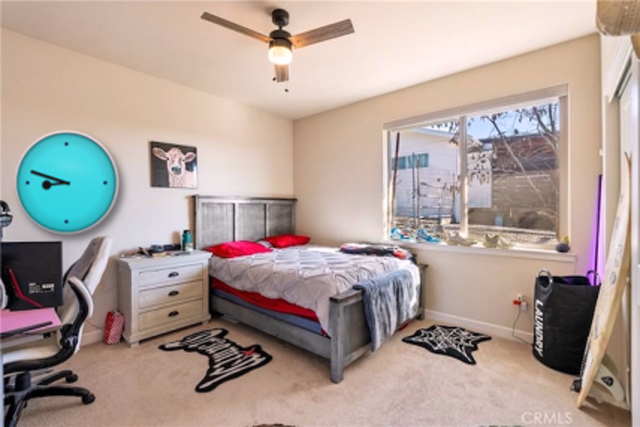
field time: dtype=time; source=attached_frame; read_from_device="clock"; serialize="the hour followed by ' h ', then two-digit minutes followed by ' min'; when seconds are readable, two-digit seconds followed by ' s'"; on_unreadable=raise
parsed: 8 h 48 min
